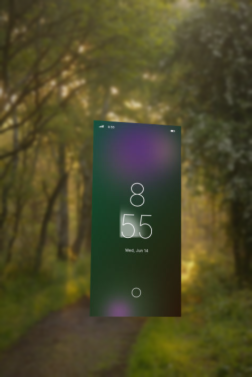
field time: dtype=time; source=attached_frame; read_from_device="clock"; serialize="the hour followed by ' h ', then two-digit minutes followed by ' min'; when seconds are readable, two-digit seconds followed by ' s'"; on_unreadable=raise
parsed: 8 h 55 min
